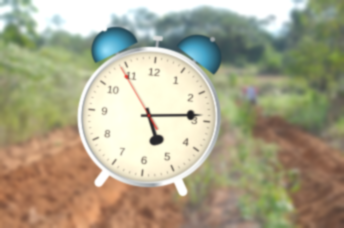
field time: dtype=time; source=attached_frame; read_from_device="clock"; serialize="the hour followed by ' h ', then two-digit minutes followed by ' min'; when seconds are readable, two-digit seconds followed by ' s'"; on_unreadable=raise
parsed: 5 h 13 min 54 s
